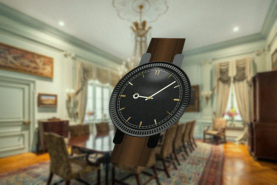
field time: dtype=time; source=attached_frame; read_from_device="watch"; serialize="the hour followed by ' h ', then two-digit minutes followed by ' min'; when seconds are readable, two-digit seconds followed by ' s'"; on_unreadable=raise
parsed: 9 h 08 min
